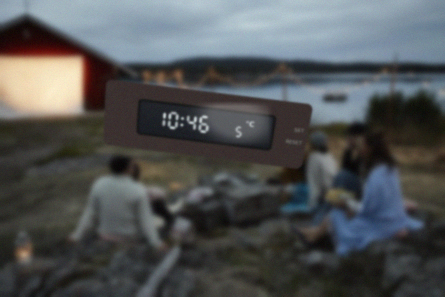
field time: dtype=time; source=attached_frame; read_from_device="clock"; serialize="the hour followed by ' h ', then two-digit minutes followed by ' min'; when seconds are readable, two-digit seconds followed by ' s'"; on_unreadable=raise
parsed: 10 h 46 min
